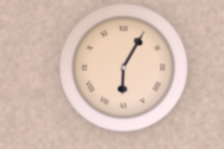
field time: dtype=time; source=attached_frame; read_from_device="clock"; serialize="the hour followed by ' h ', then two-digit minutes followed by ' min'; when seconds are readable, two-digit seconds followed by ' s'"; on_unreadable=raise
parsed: 6 h 05 min
